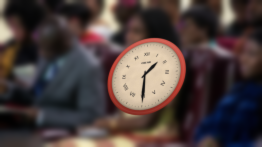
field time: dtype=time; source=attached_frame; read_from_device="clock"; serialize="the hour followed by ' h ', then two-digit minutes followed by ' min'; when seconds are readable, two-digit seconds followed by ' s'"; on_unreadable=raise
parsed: 1 h 30 min
